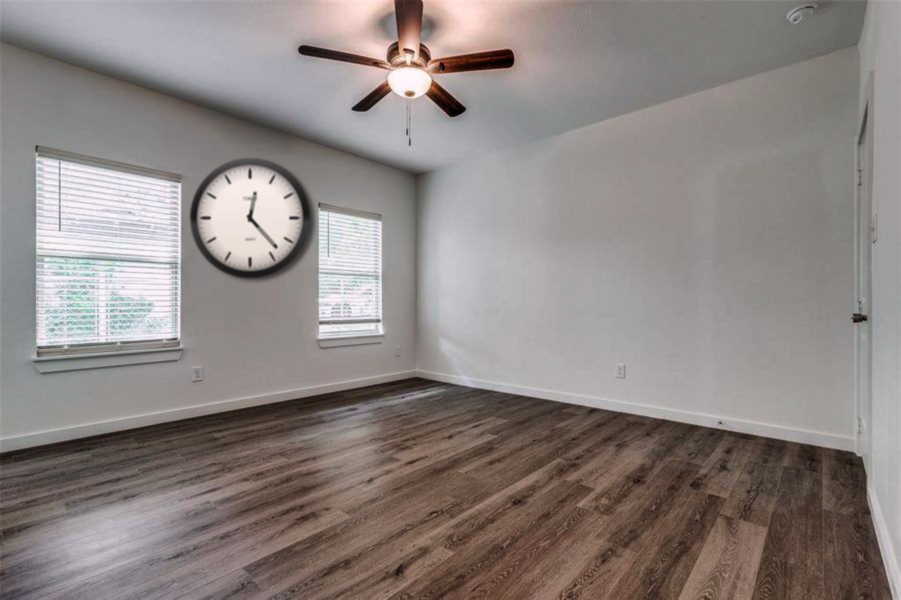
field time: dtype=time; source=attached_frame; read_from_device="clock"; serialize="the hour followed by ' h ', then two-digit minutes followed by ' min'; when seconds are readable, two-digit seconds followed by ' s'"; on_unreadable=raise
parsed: 12 h 23 min
